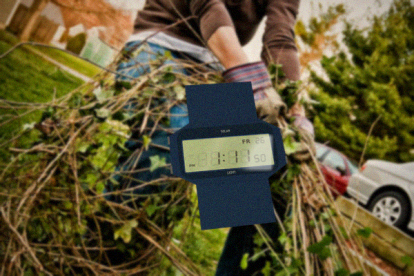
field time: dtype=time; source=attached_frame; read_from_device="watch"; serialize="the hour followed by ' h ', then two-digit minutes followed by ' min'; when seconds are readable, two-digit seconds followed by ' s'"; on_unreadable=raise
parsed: 1 h 11 min 50 s
